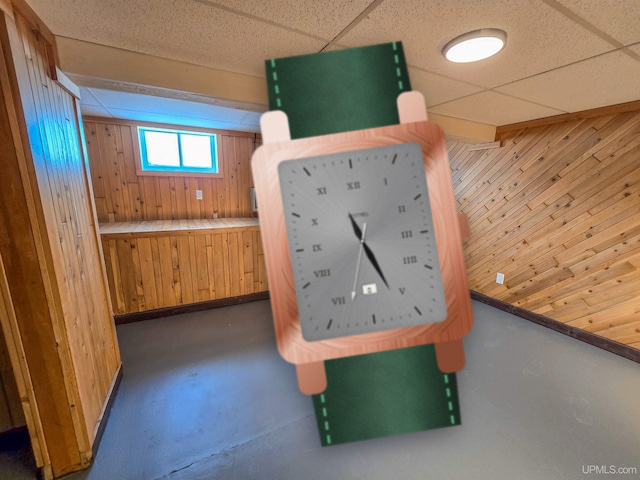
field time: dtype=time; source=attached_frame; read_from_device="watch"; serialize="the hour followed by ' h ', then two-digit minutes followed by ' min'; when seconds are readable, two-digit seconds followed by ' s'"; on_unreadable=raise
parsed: 11 h 26 min 33 s
